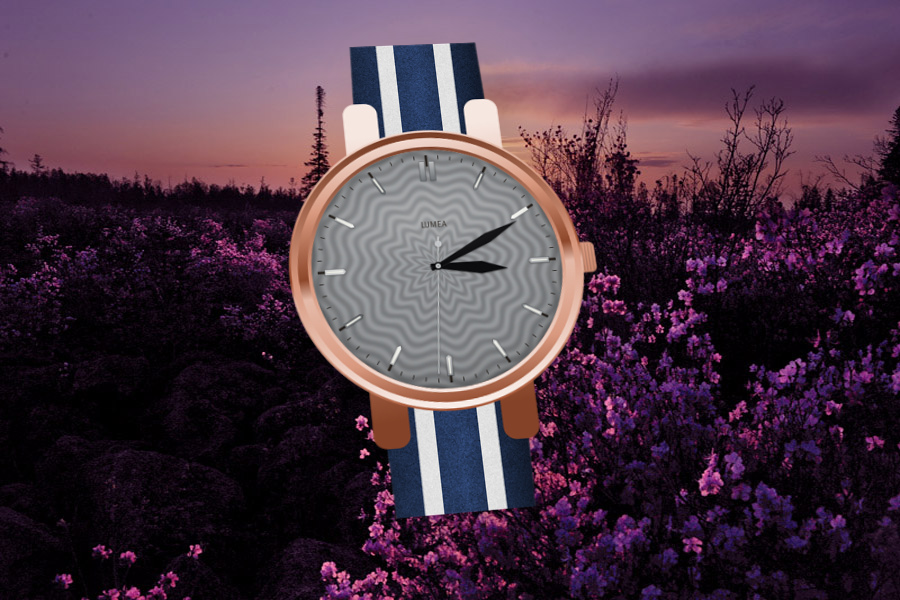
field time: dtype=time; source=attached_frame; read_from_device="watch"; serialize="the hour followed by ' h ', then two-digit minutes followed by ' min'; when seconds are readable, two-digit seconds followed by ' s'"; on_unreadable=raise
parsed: 3 h 10 min 31 s
